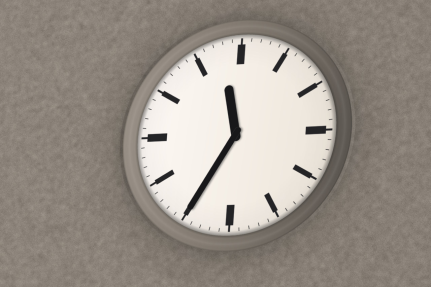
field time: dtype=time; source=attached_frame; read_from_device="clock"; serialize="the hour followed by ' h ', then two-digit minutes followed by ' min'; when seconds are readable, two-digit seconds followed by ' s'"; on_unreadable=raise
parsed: 11 h 35 min
